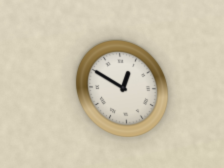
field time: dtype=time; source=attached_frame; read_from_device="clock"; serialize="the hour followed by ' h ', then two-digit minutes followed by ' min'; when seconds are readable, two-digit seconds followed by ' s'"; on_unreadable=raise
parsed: 12 h 50 min
